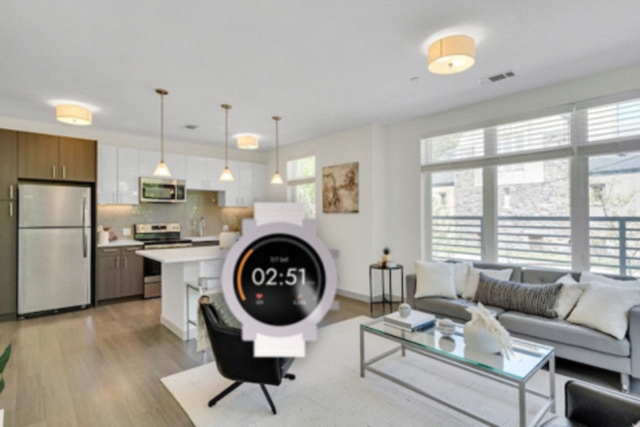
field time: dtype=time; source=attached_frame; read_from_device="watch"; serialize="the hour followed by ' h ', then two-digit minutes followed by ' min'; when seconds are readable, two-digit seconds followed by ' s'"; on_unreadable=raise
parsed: 2 h 51 min
